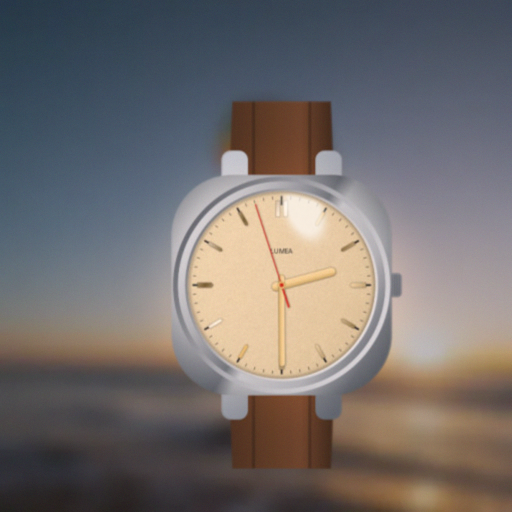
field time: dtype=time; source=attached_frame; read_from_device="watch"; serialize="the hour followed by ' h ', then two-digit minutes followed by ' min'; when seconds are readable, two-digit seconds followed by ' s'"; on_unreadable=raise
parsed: 2 h 29 min 57 s
